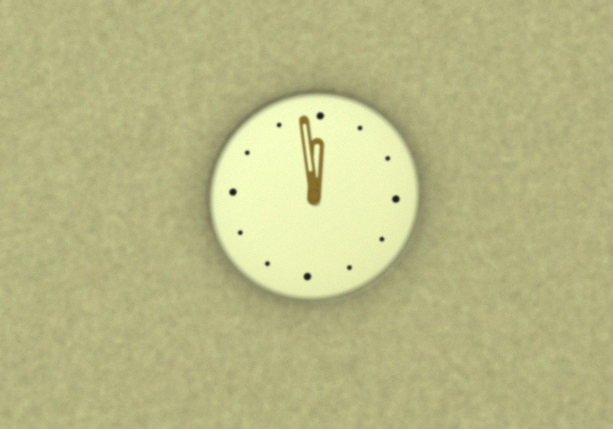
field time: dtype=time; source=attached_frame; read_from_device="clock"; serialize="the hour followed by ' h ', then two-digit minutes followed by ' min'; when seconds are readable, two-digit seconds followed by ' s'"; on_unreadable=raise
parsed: 11 h 58 min
